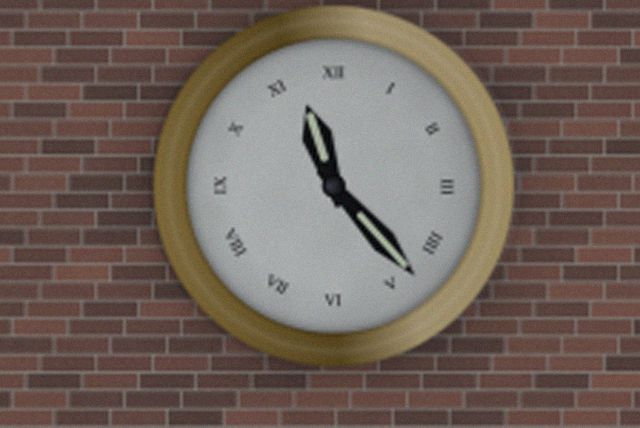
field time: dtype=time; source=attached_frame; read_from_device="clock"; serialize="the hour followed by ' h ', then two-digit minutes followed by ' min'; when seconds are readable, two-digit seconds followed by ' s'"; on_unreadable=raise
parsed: 11 h 23 min
